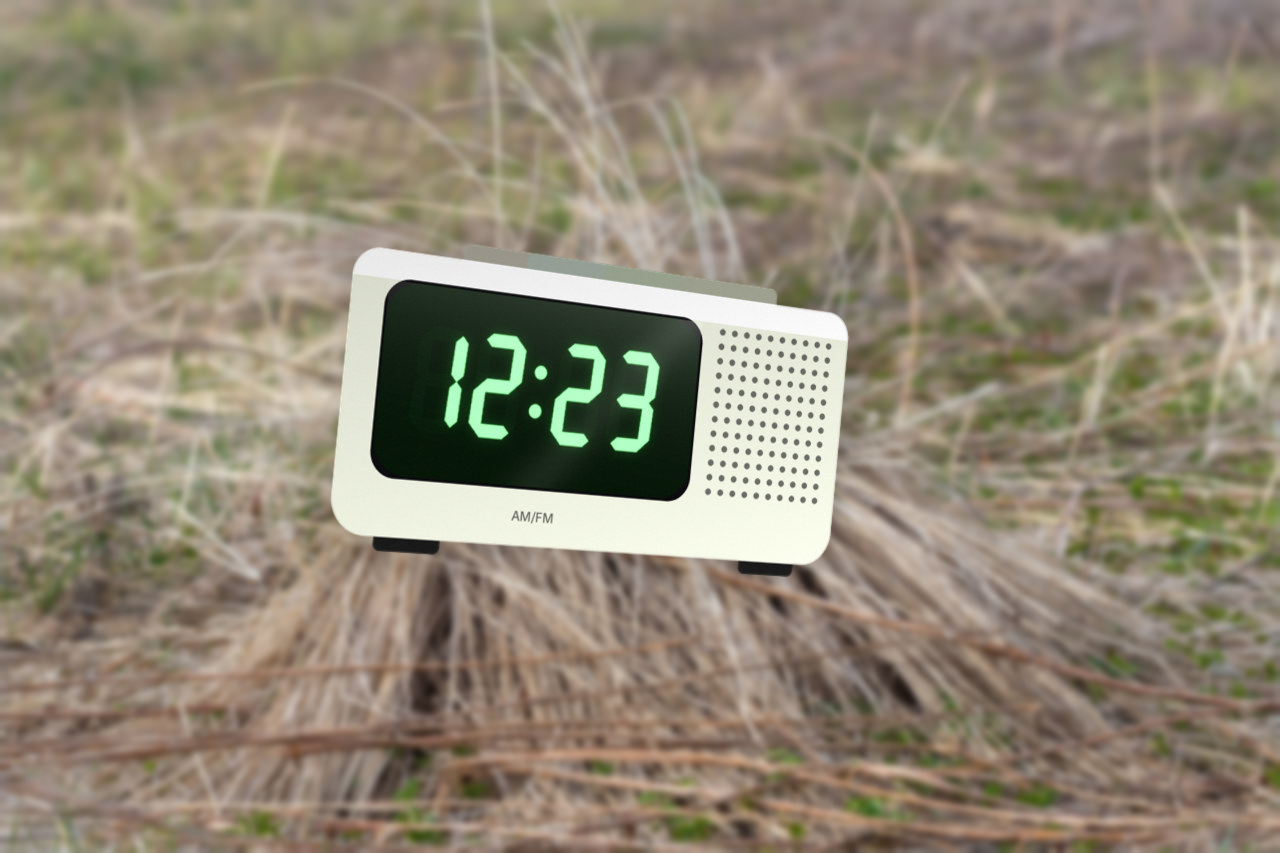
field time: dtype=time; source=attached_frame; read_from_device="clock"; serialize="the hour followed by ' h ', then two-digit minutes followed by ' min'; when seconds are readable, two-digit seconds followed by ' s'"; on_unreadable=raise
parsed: 12 h 23 min
